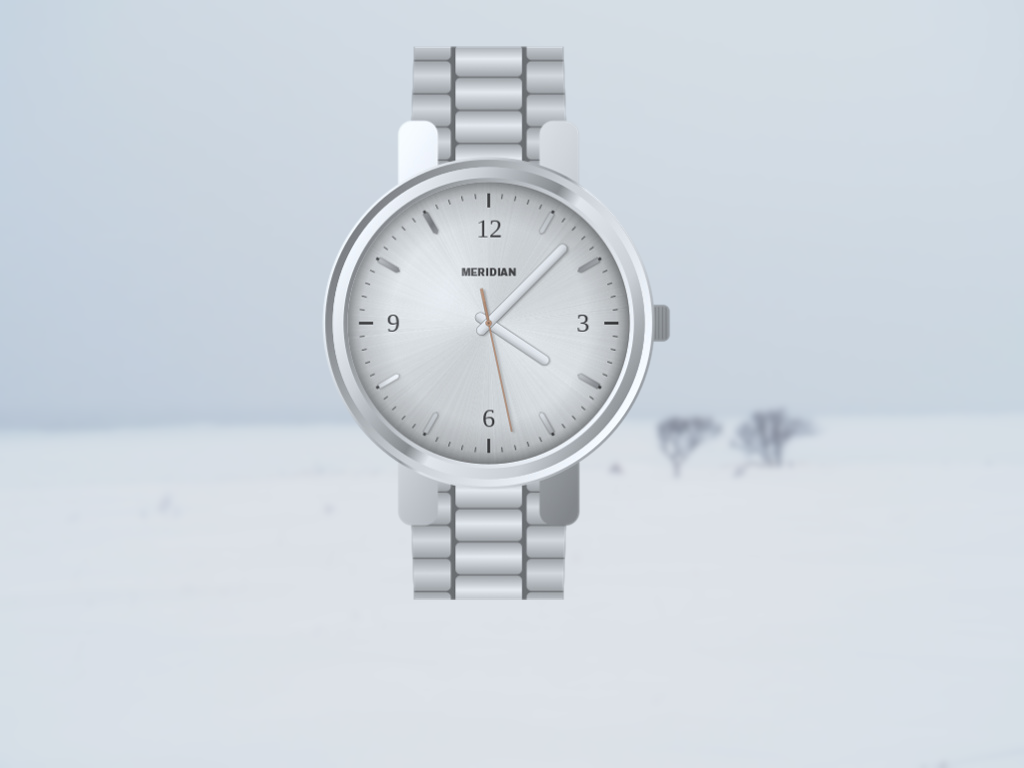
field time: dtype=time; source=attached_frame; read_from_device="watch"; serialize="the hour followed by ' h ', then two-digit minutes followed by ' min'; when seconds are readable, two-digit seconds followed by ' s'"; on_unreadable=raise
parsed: 4 h 07 min 28 s
